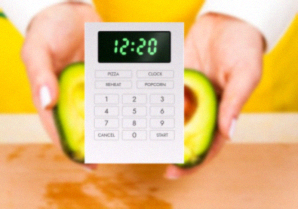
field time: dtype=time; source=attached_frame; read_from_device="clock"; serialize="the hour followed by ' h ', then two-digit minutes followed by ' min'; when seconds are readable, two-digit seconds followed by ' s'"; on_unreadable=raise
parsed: 12 h 20 min
